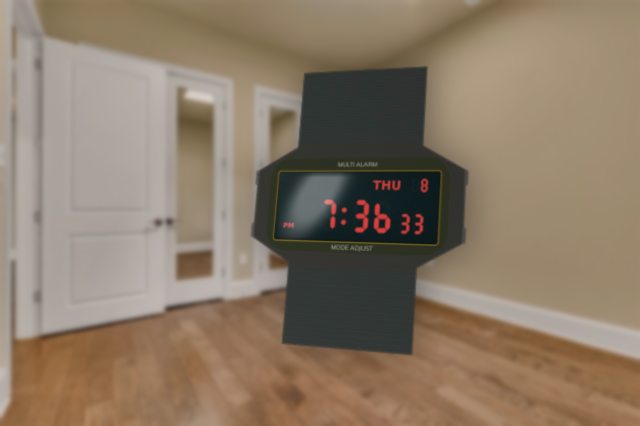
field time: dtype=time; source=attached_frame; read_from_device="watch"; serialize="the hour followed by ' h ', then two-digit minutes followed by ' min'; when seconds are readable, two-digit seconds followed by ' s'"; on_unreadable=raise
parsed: 7 h 36 min 33 s
